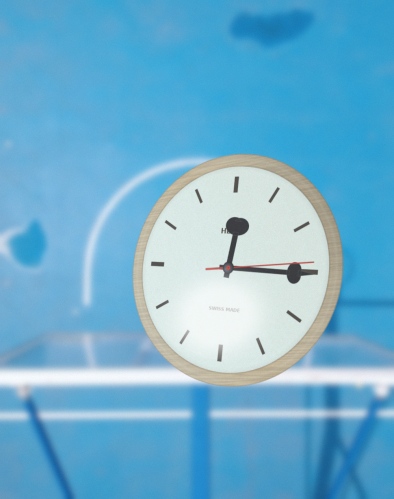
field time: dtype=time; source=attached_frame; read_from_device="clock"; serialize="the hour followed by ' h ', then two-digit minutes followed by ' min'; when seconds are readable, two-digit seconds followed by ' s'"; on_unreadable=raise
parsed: 12 h 15 min 14 s
